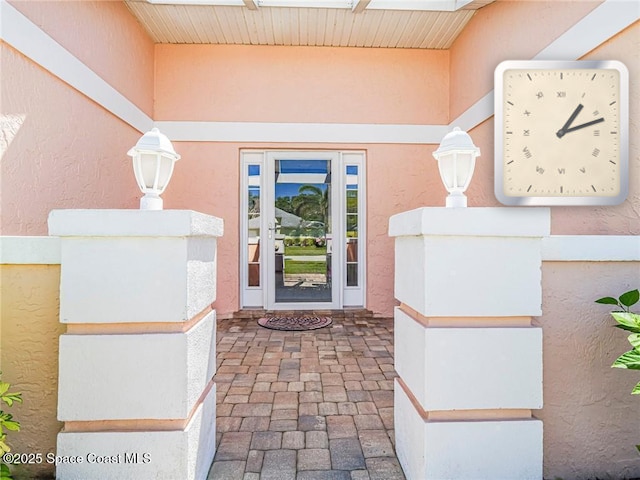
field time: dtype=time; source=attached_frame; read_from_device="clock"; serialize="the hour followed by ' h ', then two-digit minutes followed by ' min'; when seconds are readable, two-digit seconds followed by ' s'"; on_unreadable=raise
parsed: 1 h 12 min
